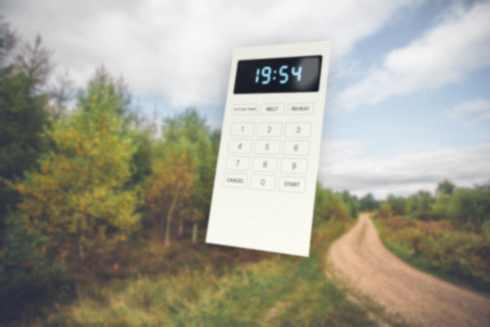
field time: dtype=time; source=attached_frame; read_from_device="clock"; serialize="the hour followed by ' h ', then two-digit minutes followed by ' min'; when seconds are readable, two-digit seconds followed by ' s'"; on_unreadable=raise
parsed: 19 h 54 min
